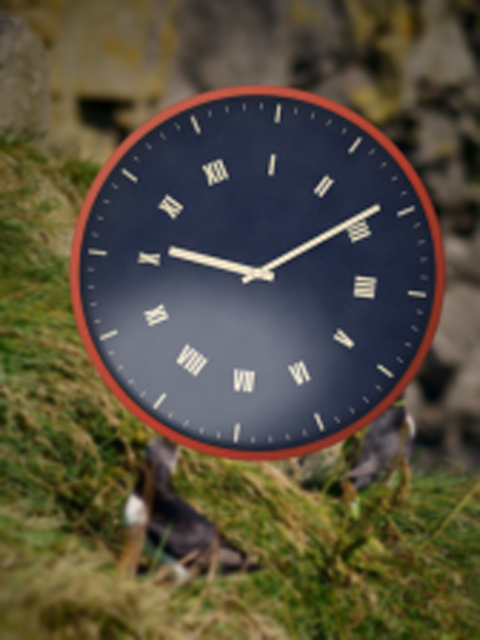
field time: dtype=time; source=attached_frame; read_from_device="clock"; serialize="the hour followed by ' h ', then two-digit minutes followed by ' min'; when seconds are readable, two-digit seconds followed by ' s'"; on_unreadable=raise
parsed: 10 h 14 min
